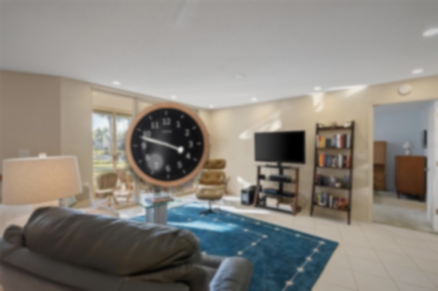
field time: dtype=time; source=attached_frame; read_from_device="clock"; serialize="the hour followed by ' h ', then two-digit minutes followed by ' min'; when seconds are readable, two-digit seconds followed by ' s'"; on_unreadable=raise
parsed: 3 h 48 min
